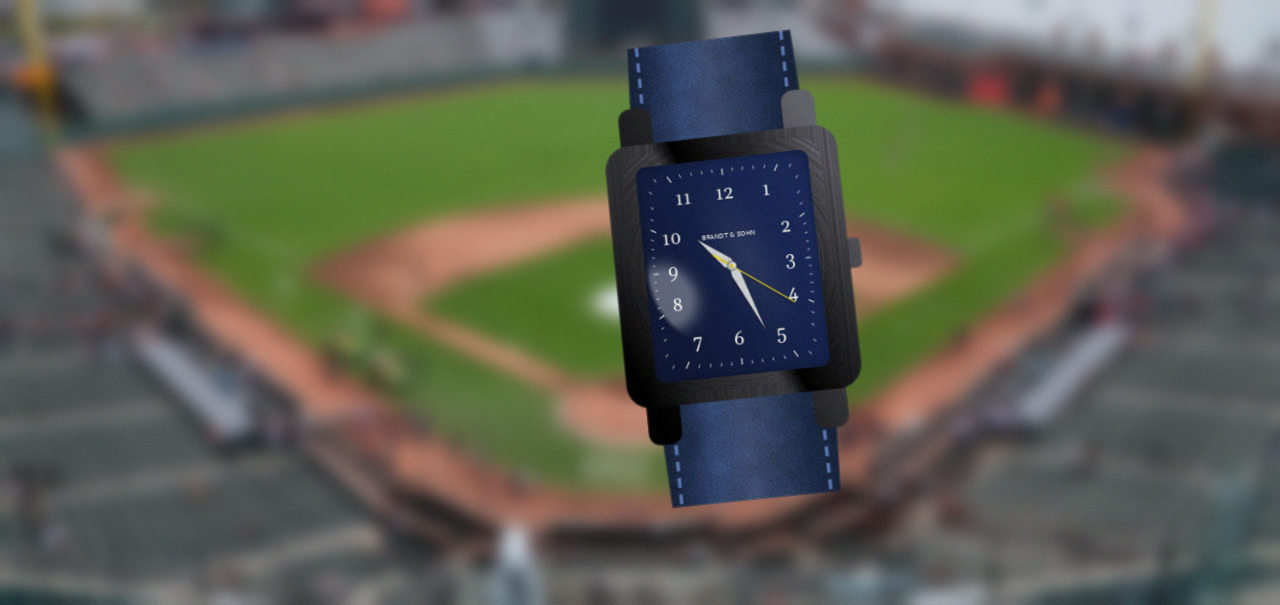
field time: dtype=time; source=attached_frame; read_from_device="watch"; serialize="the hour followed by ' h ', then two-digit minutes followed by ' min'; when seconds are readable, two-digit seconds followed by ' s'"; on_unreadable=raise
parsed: 10 h 26 min 21 s
